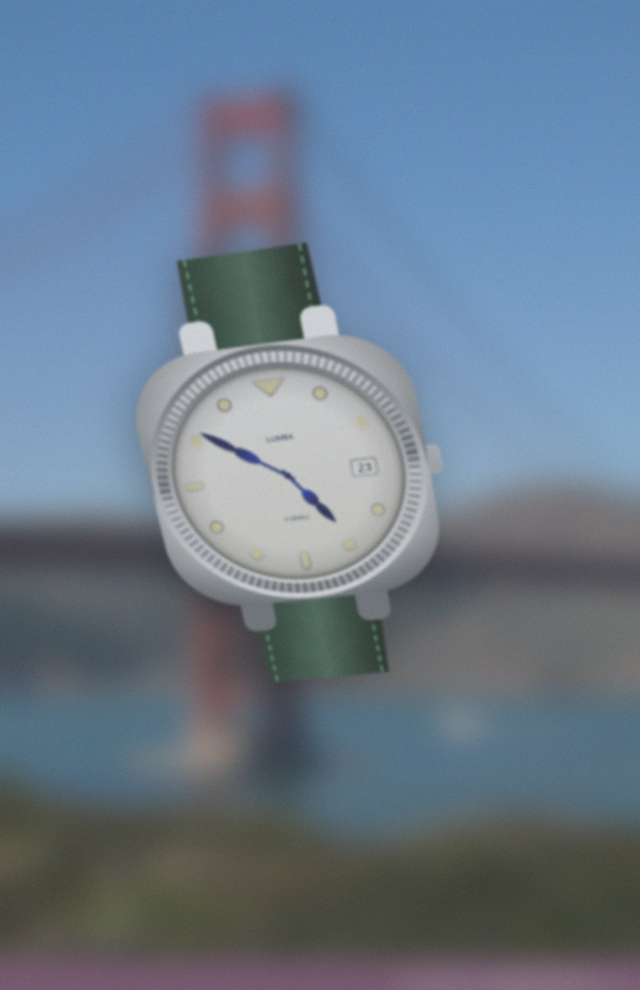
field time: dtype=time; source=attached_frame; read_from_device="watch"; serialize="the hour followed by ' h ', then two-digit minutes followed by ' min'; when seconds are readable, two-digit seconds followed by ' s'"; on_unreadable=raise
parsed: 4 h 51 min
